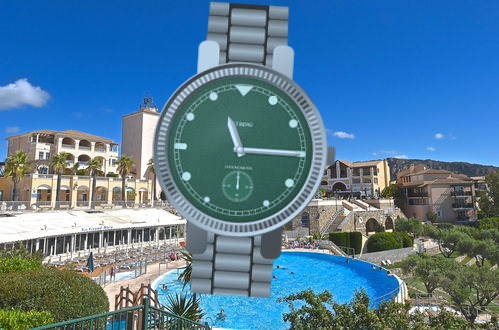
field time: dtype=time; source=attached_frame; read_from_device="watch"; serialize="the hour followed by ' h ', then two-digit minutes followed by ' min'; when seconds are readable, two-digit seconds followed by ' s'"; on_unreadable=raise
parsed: 11 h 15 min
